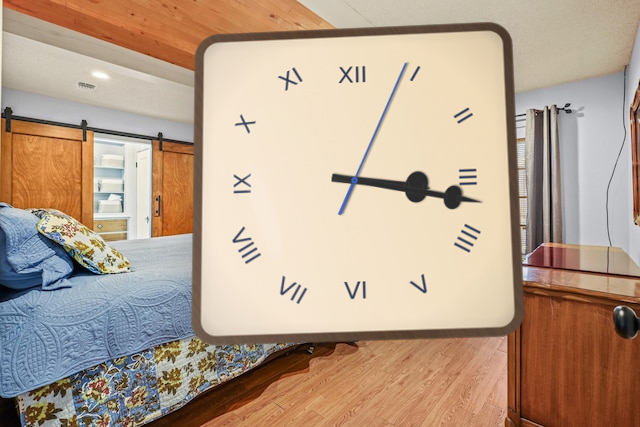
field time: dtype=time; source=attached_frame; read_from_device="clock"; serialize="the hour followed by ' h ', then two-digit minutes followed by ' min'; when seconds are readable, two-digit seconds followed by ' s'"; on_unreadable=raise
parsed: 3 h 17 min 04 s
